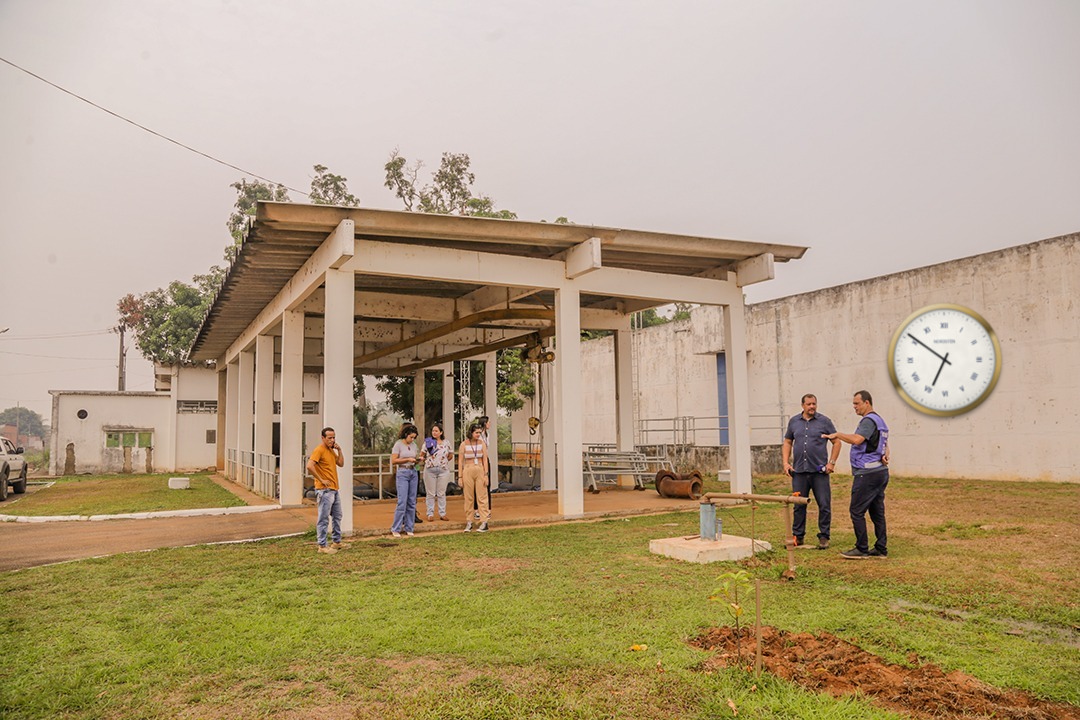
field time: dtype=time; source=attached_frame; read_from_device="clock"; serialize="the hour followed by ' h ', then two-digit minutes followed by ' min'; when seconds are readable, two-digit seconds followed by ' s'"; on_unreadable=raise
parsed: 6 h 51 min
